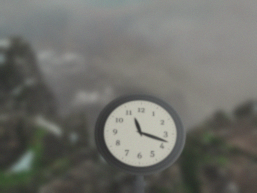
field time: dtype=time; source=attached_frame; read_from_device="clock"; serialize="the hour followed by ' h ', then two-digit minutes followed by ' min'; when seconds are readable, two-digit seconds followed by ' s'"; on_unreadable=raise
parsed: 11 h 18 min
